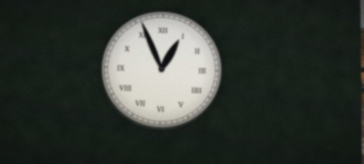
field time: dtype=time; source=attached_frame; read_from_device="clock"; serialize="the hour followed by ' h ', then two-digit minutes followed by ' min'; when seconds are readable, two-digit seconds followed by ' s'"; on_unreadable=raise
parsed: 12 h 56 min
